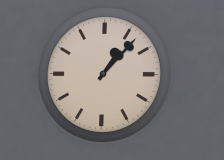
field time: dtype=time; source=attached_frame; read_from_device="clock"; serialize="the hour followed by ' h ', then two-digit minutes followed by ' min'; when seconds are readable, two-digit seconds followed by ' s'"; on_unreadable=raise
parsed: 1 h 07 min
